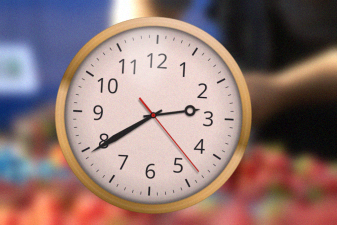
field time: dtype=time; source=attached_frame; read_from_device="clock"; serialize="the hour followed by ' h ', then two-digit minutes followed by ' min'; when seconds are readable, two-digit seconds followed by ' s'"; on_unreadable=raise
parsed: 2 h 39 min 23 s
